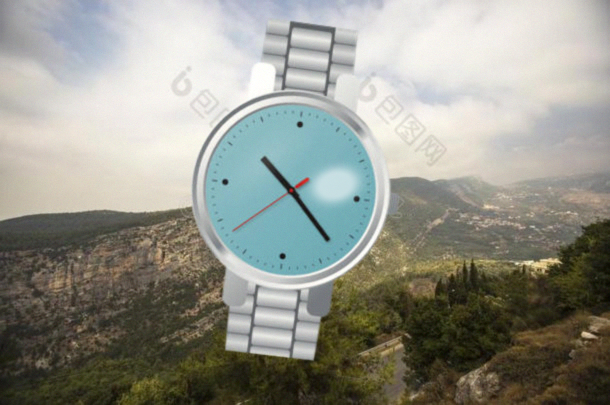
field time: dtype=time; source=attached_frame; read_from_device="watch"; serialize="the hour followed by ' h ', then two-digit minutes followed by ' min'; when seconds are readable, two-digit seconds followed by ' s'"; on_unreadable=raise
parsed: 10 h 22 min 38 s
